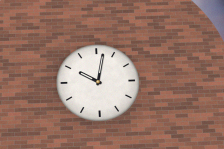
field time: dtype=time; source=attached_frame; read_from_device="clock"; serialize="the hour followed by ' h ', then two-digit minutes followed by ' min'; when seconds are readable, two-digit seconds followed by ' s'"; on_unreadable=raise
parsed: 10 h 02 min
